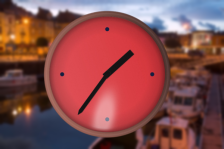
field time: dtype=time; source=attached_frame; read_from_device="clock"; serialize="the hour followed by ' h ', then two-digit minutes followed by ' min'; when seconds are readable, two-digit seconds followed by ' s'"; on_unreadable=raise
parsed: 1 h 36 min
